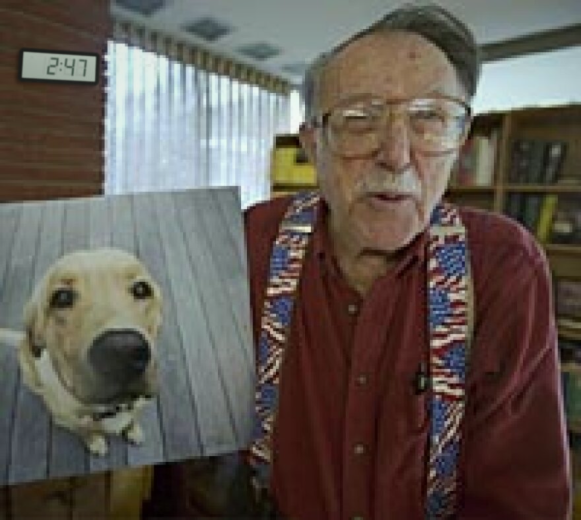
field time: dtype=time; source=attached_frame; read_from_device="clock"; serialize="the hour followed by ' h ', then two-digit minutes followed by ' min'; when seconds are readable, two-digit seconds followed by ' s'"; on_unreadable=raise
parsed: 2 h 47 min
